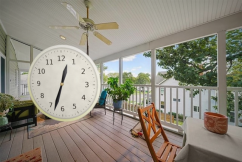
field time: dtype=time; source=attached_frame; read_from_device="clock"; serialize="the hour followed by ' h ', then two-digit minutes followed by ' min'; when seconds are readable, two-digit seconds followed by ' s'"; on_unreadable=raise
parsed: 12 h 33 min
